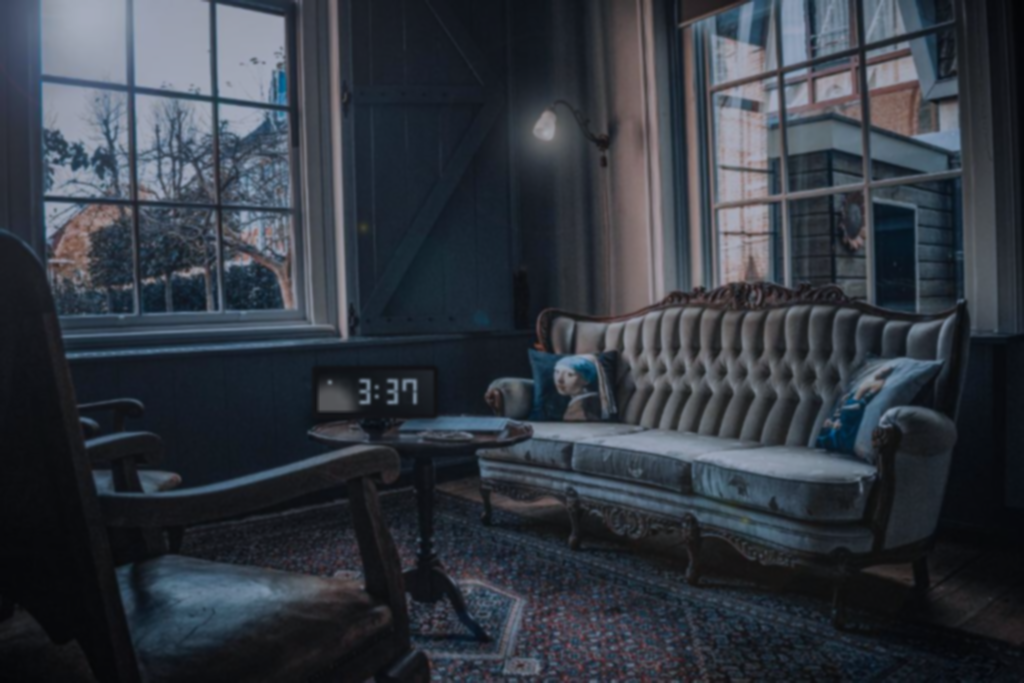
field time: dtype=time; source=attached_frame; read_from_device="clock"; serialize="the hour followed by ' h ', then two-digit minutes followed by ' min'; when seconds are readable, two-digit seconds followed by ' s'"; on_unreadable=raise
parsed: 3 h 37 min
